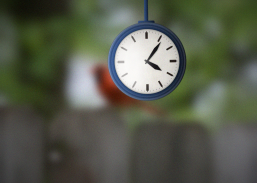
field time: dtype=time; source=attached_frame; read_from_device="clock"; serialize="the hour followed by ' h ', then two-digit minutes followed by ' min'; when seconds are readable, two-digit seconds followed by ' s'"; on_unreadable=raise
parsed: 4 h 06 min
